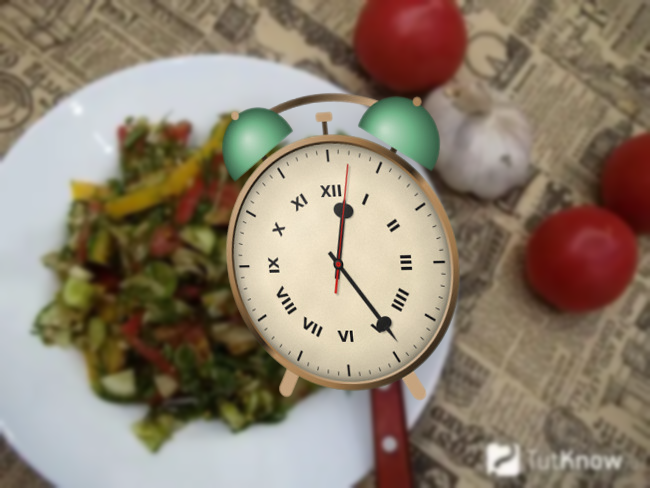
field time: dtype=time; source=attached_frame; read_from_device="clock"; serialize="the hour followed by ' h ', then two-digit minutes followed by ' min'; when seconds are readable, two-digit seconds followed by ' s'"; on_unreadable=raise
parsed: 12 h 24 min 02 s
